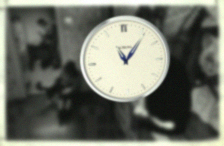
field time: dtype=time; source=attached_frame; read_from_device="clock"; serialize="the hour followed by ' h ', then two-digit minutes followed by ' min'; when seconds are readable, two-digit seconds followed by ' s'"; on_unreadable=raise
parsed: 11 h 06 min
